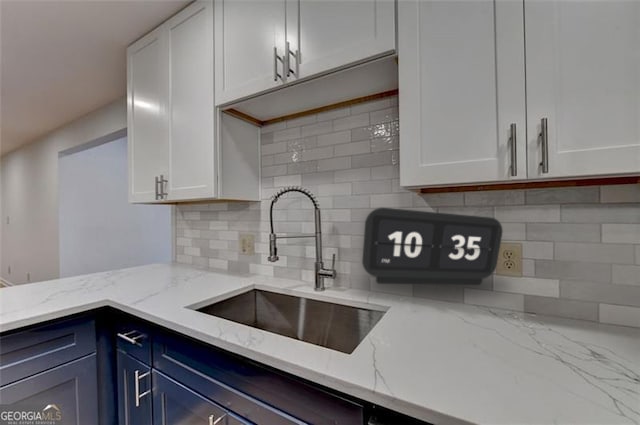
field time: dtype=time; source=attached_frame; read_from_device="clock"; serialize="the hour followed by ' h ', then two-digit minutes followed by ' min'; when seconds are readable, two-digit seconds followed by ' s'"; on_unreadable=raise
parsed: 10 h 35 min
